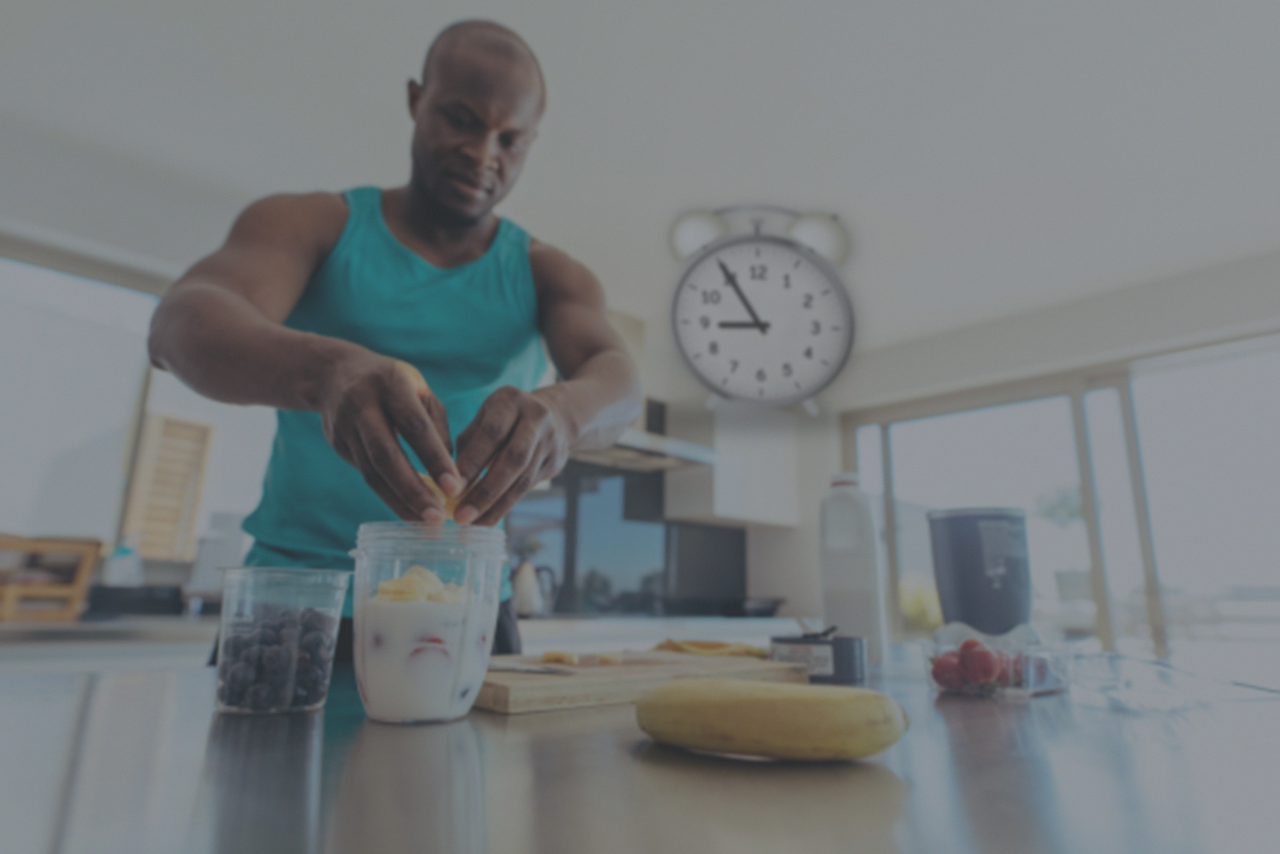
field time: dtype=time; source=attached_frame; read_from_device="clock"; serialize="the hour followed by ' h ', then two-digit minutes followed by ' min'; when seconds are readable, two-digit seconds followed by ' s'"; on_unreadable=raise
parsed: 8 h 55 min
